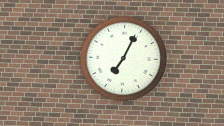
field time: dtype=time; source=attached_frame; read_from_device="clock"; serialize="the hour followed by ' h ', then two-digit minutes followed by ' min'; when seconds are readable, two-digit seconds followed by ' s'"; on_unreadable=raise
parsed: 7 h 04 min
